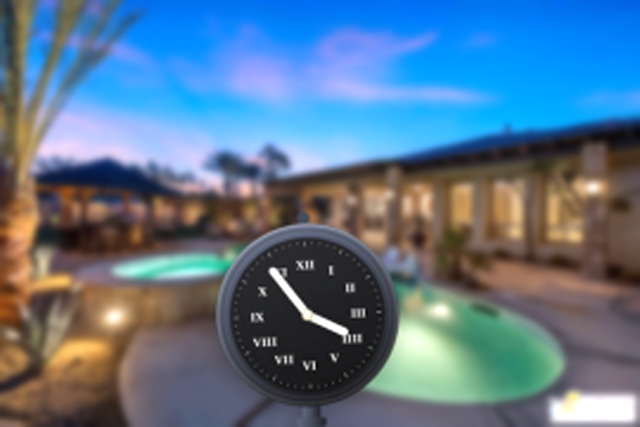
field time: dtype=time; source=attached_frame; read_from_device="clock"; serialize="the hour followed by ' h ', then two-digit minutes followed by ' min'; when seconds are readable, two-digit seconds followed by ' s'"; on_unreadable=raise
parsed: 3 h 54 min
